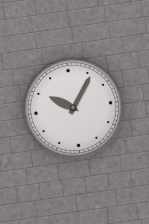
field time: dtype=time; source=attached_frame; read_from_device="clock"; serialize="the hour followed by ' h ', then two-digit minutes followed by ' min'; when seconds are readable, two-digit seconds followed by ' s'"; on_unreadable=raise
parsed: 10 h 06 min
